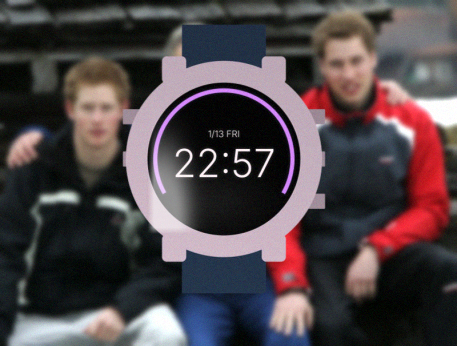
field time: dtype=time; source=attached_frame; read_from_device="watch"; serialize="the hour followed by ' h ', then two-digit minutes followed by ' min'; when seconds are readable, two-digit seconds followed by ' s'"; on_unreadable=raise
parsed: 22 h 57 min
